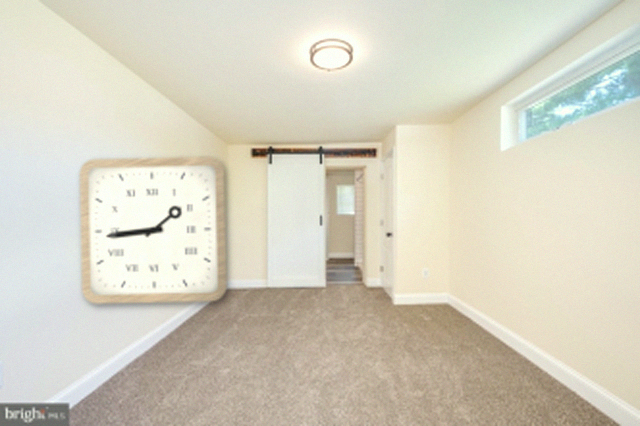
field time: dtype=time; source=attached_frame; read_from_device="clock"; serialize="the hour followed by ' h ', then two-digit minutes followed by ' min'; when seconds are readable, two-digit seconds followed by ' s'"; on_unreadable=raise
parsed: 1 h 44 min
